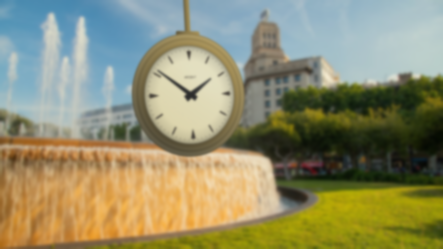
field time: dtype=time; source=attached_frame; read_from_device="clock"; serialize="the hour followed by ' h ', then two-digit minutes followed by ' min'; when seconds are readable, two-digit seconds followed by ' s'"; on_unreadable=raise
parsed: 1 h 51 min
